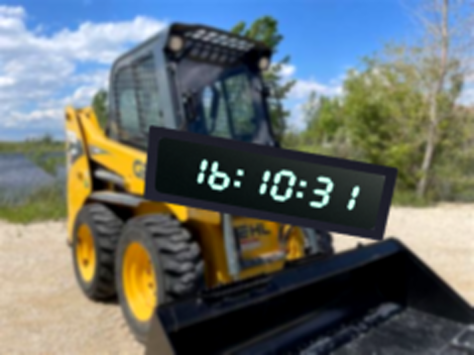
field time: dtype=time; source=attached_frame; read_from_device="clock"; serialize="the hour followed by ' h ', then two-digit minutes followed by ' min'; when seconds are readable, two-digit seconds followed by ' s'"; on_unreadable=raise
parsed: 16 h 10 min 31 s
